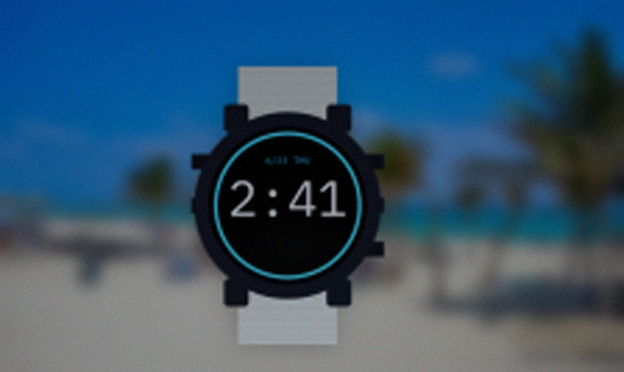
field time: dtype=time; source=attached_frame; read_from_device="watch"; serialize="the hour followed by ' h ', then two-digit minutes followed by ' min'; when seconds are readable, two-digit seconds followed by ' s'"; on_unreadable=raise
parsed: 2 h 41 min
